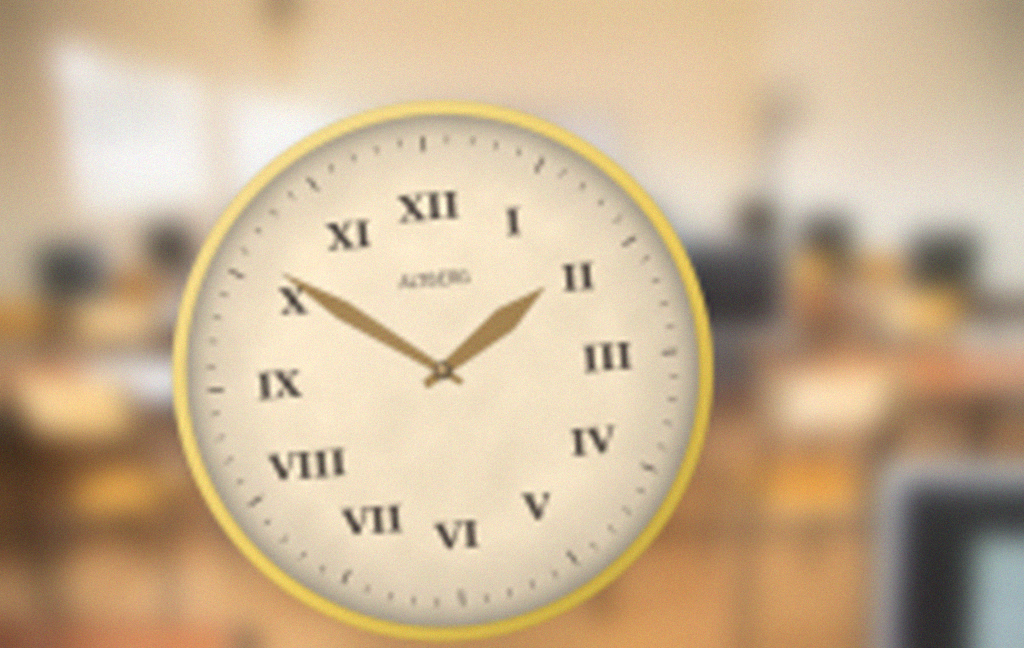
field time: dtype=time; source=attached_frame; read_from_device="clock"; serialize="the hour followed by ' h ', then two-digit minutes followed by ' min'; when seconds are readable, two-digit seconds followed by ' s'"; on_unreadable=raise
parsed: 1 h 51 min
